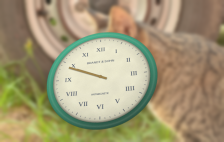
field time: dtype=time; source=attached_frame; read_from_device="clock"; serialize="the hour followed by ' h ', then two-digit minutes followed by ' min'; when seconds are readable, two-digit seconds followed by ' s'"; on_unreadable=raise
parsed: 9 h 49 min
